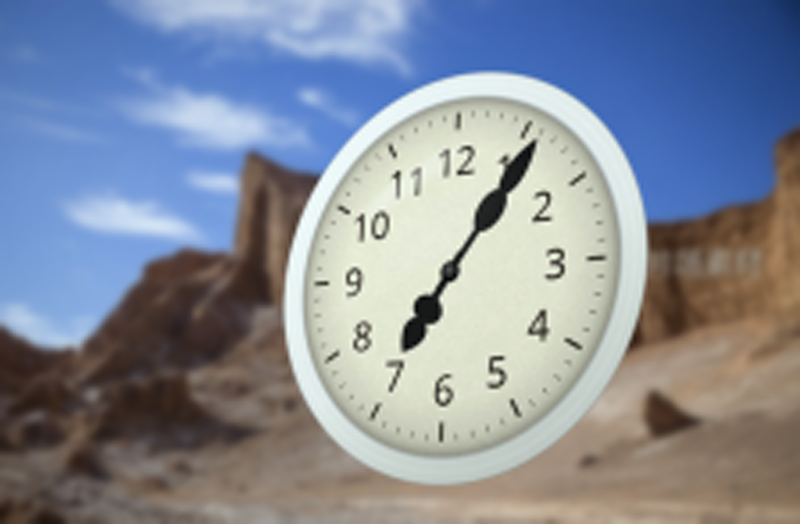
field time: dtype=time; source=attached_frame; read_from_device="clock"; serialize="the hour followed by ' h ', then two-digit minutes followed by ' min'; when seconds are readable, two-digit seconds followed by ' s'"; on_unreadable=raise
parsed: 7 h 06 min
